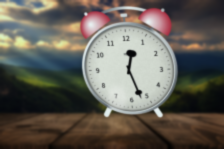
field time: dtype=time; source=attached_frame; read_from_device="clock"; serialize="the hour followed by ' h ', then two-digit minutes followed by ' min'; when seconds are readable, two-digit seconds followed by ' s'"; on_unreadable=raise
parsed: 12 h 27 min
